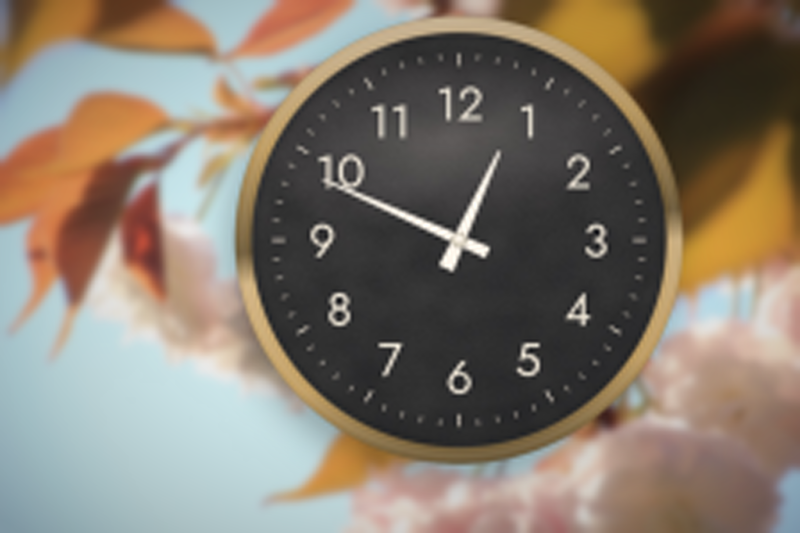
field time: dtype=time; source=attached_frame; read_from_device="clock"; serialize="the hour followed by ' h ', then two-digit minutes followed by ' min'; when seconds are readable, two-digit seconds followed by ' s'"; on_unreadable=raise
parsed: 12 h 49 min
